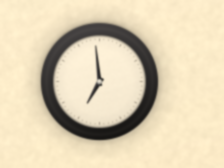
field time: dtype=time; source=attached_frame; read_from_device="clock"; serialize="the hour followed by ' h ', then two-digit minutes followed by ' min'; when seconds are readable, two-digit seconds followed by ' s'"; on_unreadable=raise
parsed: 6 h 59 min
